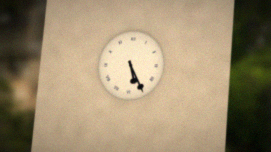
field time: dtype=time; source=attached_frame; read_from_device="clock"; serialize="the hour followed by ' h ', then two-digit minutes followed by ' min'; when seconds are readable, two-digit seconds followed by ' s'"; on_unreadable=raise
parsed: 5 h 25 min
